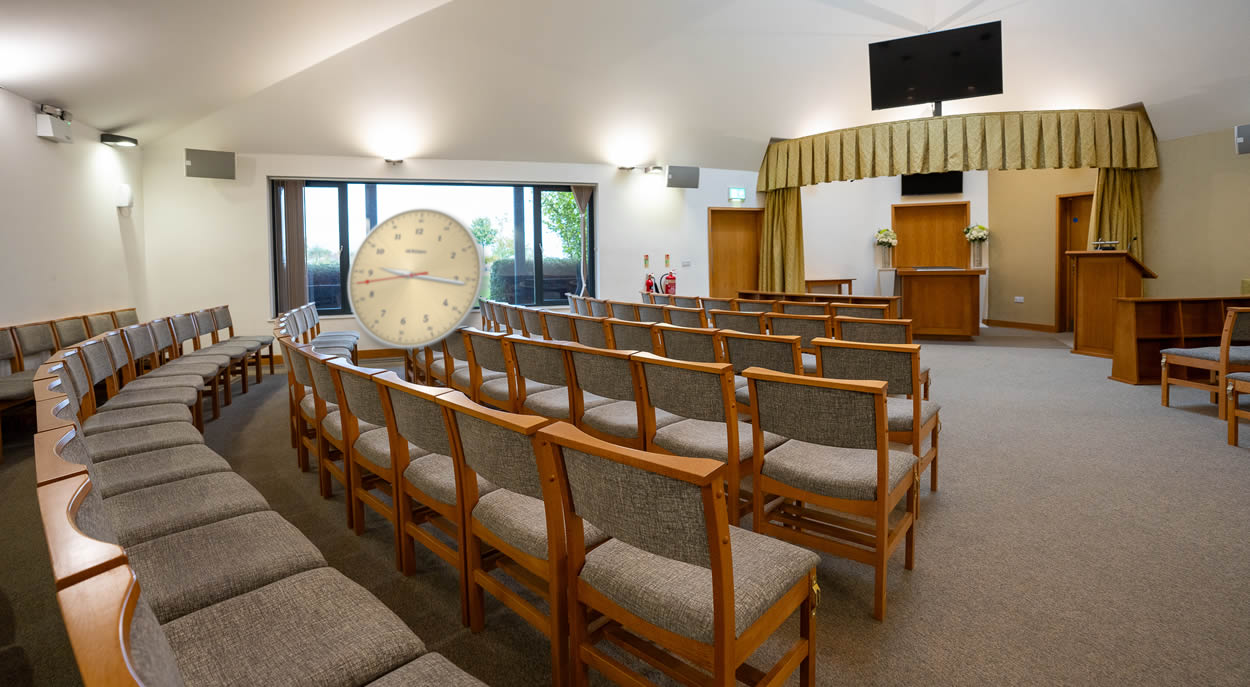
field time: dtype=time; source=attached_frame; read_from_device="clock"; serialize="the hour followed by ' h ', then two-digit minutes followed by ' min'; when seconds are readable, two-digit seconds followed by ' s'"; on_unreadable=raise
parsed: 9 h 15 min 43 s
